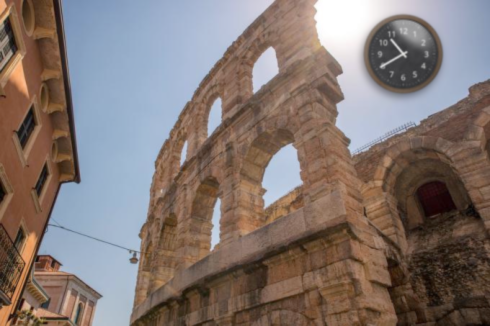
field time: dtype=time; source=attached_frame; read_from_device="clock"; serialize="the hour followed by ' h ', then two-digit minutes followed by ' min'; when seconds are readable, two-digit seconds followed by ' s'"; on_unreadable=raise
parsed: 10 h 40 min
